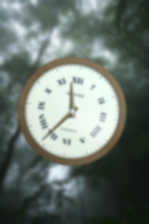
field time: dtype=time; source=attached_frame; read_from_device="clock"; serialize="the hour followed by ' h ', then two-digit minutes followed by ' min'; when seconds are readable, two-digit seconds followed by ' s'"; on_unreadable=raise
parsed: 11 h 36 min
